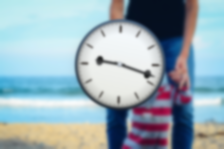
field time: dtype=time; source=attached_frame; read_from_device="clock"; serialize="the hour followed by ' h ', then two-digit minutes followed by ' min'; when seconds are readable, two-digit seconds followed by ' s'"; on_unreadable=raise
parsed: 9 h 18 min
